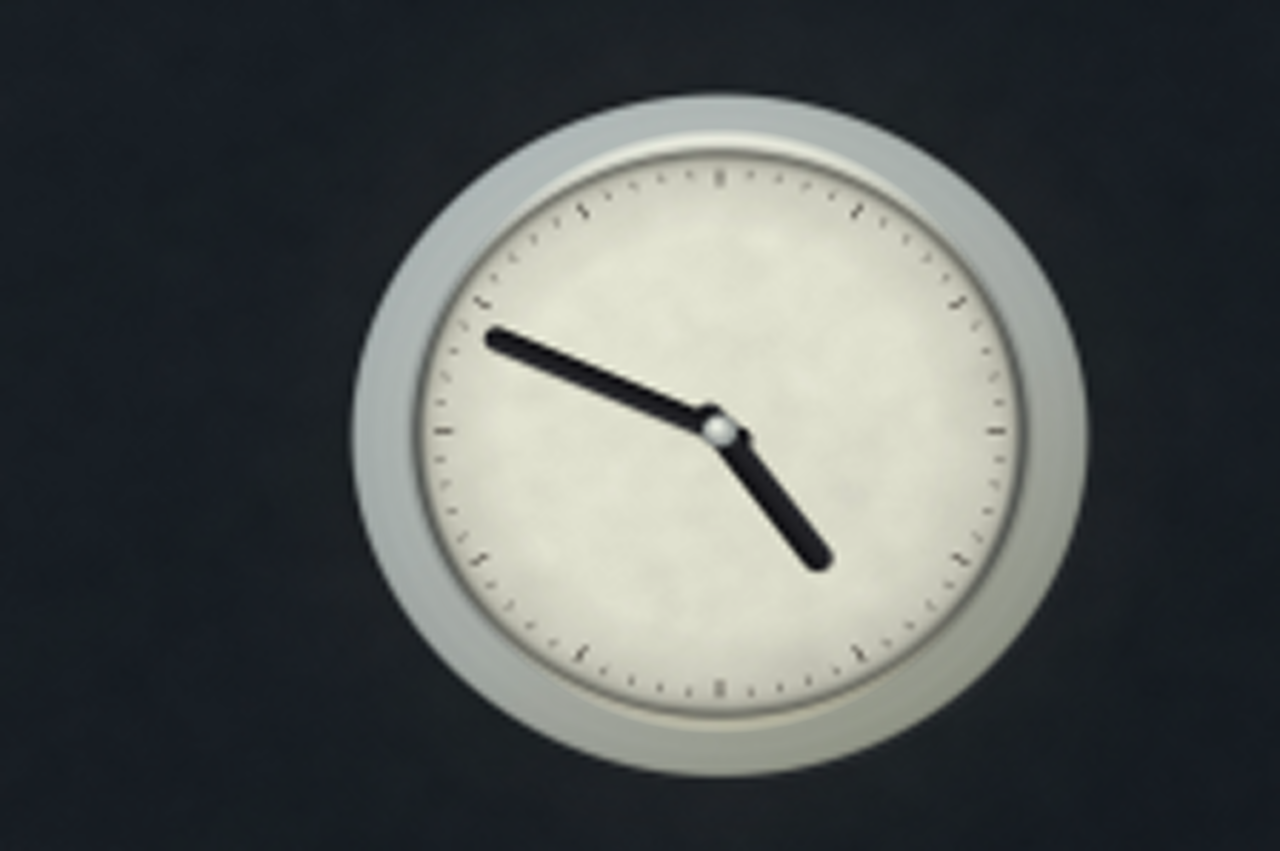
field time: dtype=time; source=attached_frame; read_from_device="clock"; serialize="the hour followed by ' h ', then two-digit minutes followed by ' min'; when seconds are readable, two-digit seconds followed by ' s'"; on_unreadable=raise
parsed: 4 h 49 min
